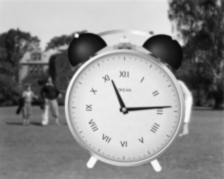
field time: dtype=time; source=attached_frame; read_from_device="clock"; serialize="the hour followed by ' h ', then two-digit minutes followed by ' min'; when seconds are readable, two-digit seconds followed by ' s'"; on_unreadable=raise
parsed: 11 h 14 min
